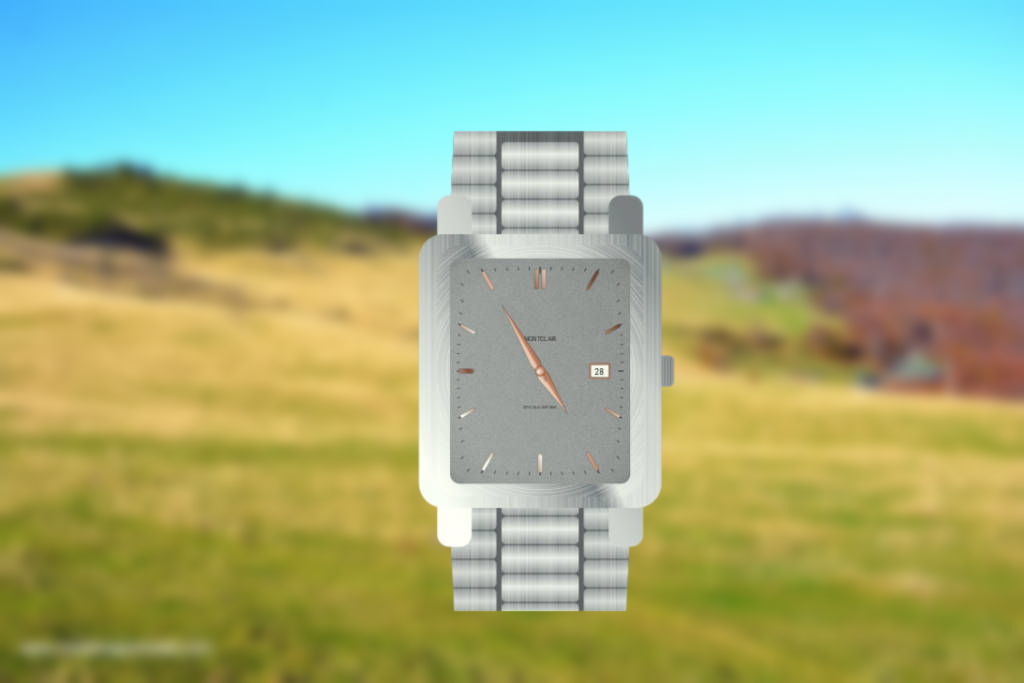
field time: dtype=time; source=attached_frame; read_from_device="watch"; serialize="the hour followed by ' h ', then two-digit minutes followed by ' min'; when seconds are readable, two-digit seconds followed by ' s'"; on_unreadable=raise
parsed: 4 h 55 min
